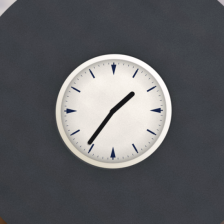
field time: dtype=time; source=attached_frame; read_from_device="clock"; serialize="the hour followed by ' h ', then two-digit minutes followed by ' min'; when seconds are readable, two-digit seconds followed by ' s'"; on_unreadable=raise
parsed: 1 h 36 min
